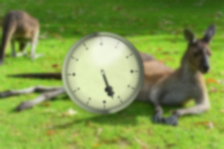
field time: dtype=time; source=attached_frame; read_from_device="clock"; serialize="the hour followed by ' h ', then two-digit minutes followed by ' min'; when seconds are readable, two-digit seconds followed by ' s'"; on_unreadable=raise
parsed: 5 h 27 min
